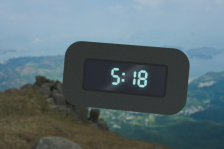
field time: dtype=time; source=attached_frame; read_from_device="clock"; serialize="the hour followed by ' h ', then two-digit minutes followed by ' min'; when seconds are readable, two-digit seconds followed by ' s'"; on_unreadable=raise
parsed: 5 h 18 min
